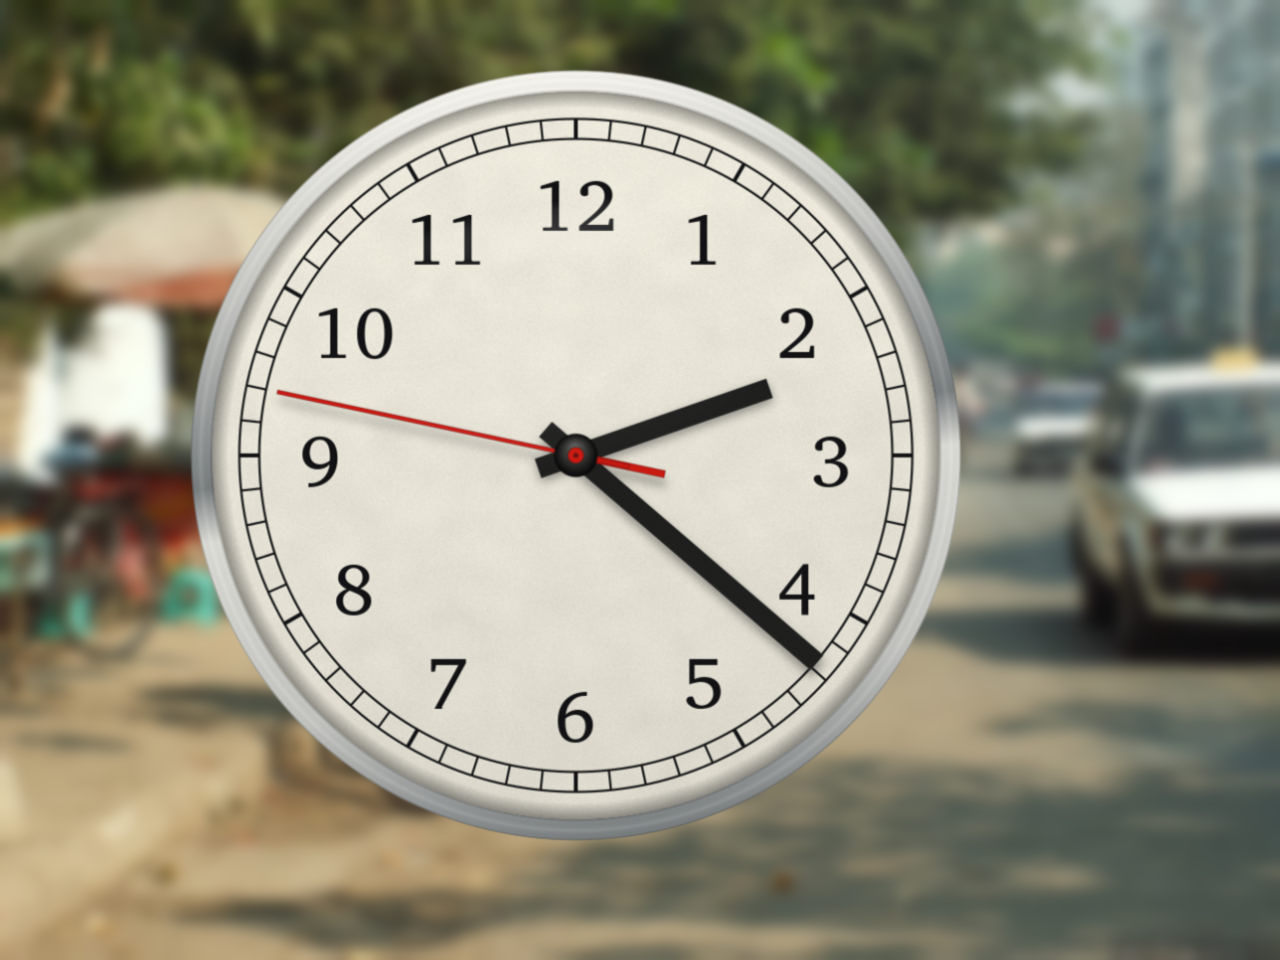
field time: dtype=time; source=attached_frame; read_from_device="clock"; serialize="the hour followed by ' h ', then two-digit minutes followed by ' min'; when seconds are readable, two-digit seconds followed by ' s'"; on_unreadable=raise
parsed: 2 h 21 min 47 s
